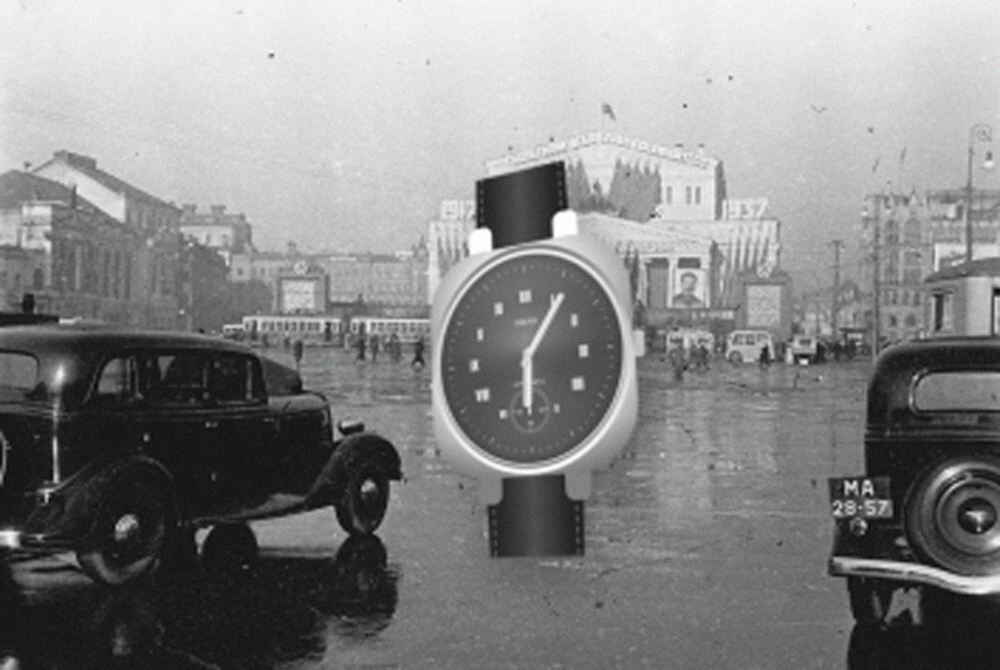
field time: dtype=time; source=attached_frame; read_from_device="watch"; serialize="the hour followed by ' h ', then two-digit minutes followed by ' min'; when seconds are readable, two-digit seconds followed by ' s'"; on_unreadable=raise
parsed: 6 h 06 min
